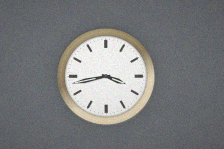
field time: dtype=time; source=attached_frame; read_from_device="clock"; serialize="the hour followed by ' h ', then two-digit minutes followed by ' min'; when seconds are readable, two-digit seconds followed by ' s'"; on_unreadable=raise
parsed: 3 h 43 min
